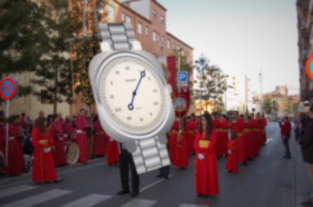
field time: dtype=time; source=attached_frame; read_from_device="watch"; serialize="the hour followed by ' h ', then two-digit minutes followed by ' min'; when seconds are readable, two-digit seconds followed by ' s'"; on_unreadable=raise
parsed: 7 h 07 min
